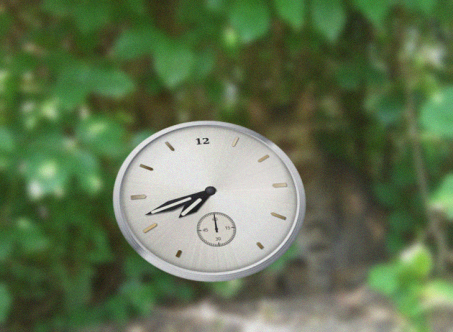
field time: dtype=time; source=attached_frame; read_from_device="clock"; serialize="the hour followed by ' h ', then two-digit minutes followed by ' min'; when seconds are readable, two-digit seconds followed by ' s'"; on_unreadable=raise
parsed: 7 h 42 min
